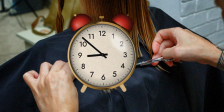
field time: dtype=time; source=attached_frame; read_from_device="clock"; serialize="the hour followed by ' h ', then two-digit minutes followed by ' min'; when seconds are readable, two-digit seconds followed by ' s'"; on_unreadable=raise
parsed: 8 h 52 min
